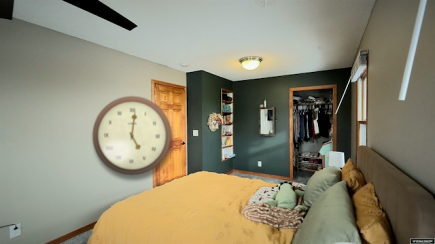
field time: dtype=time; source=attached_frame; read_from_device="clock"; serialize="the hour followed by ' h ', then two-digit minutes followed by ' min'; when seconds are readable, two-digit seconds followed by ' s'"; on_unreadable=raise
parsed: 5 h 01 min
